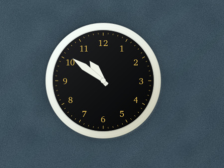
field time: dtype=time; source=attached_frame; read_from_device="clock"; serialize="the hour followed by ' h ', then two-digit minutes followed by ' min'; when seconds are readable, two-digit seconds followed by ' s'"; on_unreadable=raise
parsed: 10 h 51 min
